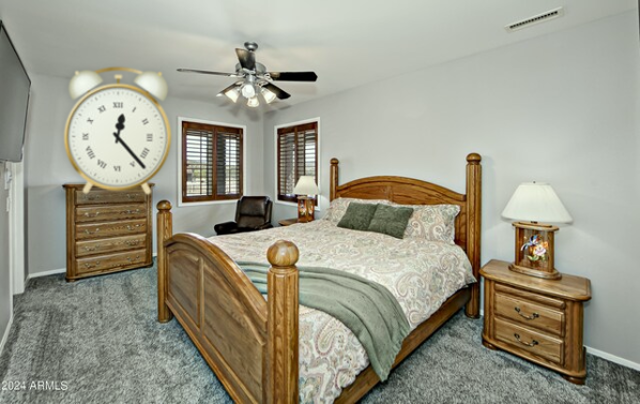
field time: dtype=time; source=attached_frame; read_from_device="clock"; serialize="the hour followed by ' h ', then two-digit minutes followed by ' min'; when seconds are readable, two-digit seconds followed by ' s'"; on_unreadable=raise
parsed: 12 h 23 min
